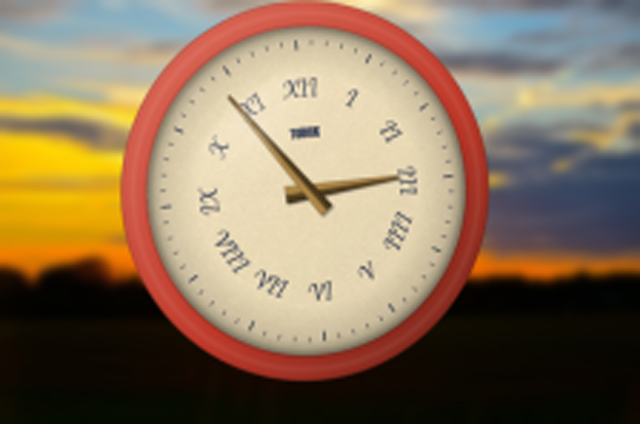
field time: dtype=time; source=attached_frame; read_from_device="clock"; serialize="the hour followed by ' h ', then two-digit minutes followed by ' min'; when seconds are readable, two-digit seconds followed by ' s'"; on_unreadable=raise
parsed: 2 h 54 min
